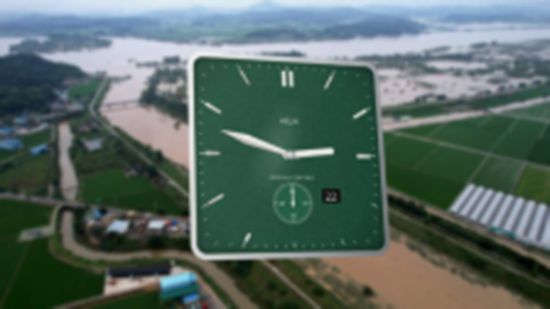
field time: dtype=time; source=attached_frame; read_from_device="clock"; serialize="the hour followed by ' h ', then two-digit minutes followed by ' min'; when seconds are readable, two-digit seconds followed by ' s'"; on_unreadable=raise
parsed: 2 h 48 min
